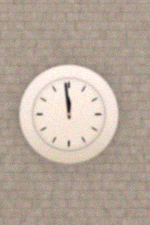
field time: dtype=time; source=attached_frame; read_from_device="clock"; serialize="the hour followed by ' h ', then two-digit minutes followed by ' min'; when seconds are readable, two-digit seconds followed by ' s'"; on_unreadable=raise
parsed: 11 h 59 min
